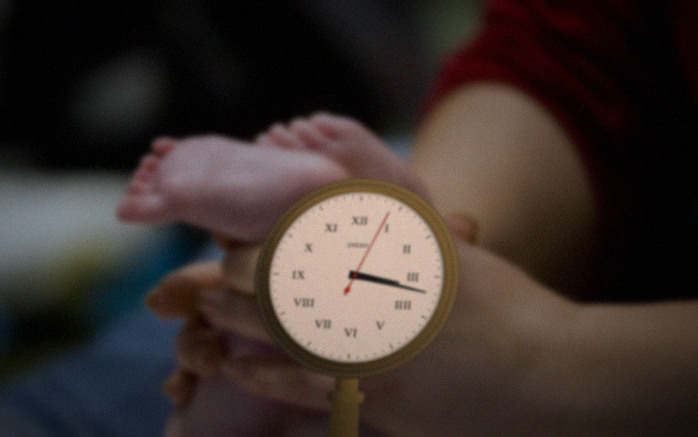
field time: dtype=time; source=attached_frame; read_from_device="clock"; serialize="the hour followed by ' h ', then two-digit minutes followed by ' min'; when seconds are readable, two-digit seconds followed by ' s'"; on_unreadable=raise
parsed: 3 h 17 min 04 s
